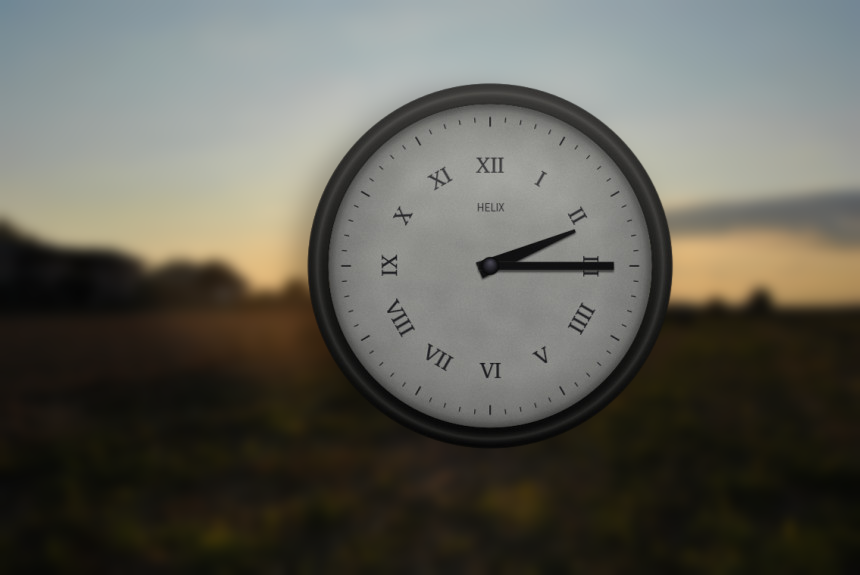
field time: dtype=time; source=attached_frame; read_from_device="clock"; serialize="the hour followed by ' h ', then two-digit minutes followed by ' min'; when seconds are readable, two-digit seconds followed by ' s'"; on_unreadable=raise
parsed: 2 h 15 min
